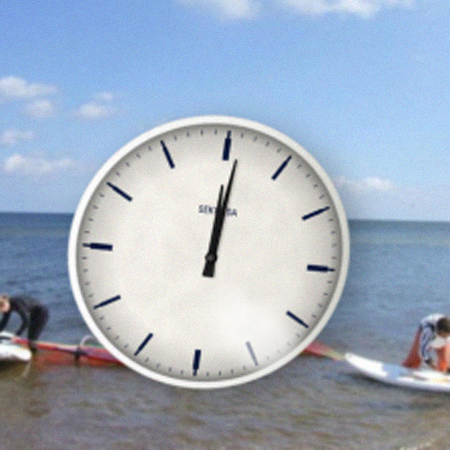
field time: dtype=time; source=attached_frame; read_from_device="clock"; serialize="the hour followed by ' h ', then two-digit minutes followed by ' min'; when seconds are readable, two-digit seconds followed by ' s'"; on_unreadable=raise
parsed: 12 h 01 min
